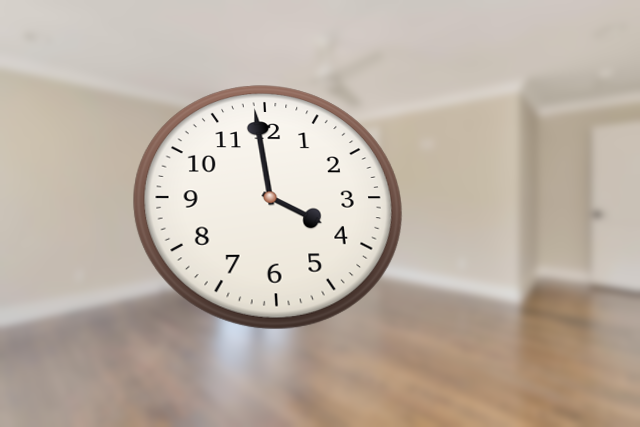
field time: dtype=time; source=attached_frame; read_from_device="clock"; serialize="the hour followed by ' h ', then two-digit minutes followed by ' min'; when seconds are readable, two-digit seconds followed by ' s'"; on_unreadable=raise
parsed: 3 h 59 min
